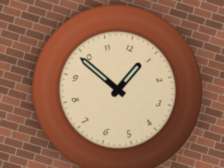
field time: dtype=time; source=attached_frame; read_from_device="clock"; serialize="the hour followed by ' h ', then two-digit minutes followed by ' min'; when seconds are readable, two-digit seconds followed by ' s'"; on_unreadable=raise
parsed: 12 h 49 min
